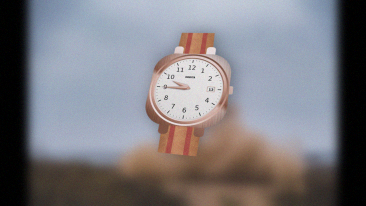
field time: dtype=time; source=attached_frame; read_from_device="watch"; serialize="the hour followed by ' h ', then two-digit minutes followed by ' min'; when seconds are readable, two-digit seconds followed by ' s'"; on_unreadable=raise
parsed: 9 h 45 min
